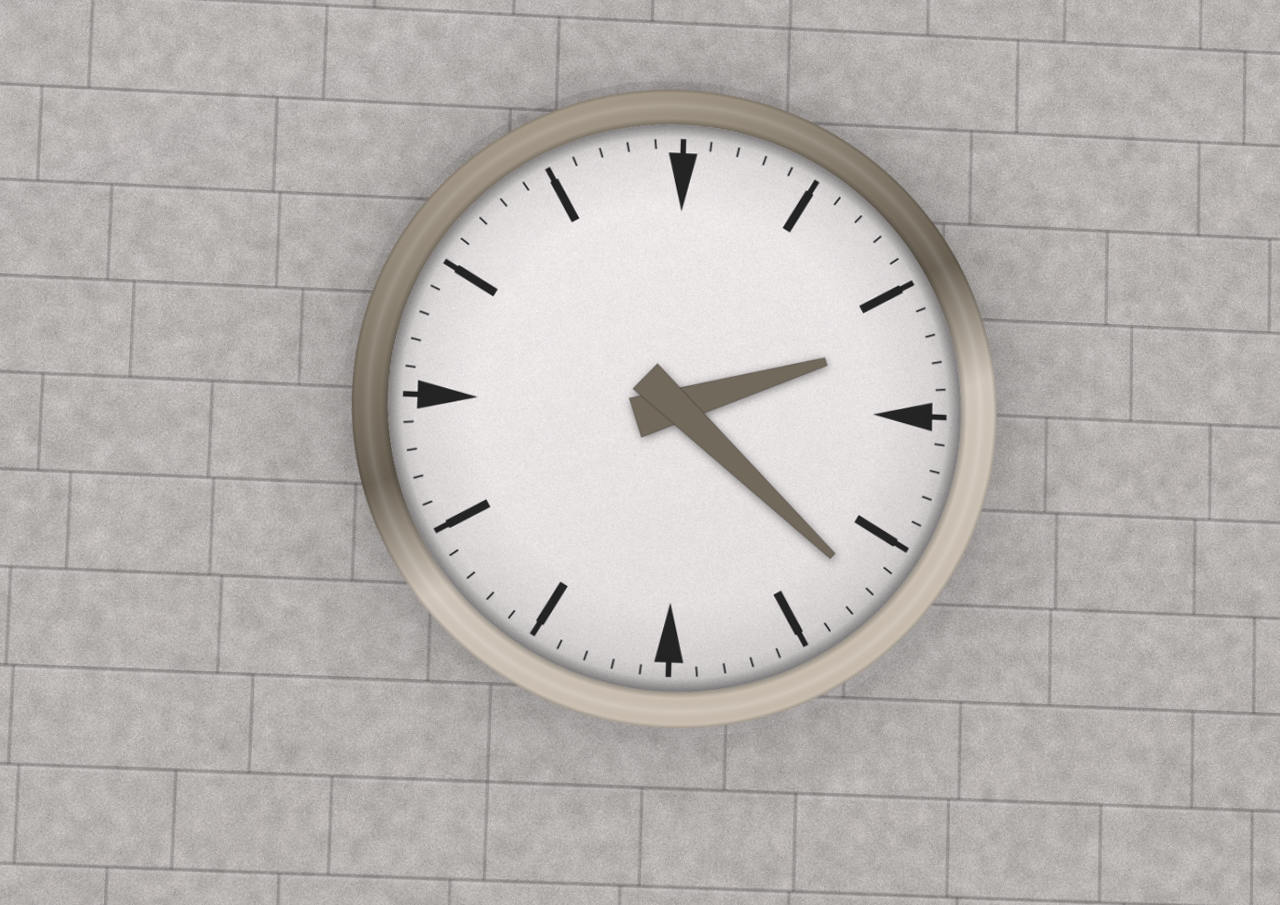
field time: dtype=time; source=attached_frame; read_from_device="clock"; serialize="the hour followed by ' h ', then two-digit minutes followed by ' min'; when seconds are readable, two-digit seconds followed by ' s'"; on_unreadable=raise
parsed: 2 h 22 min
